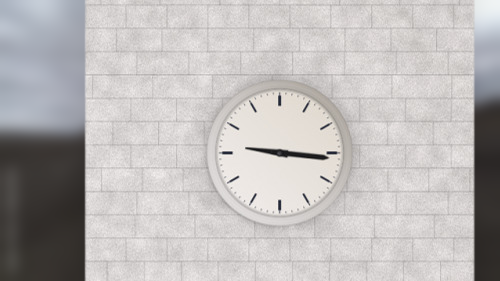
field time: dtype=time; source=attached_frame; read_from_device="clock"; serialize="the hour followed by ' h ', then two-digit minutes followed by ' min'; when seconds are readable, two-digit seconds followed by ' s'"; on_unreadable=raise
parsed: 9 h 16 min
